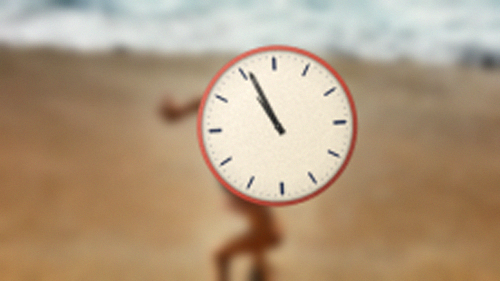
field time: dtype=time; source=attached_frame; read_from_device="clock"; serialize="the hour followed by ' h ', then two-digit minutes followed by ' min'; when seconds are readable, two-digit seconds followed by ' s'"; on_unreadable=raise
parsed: 10 h 56 min
